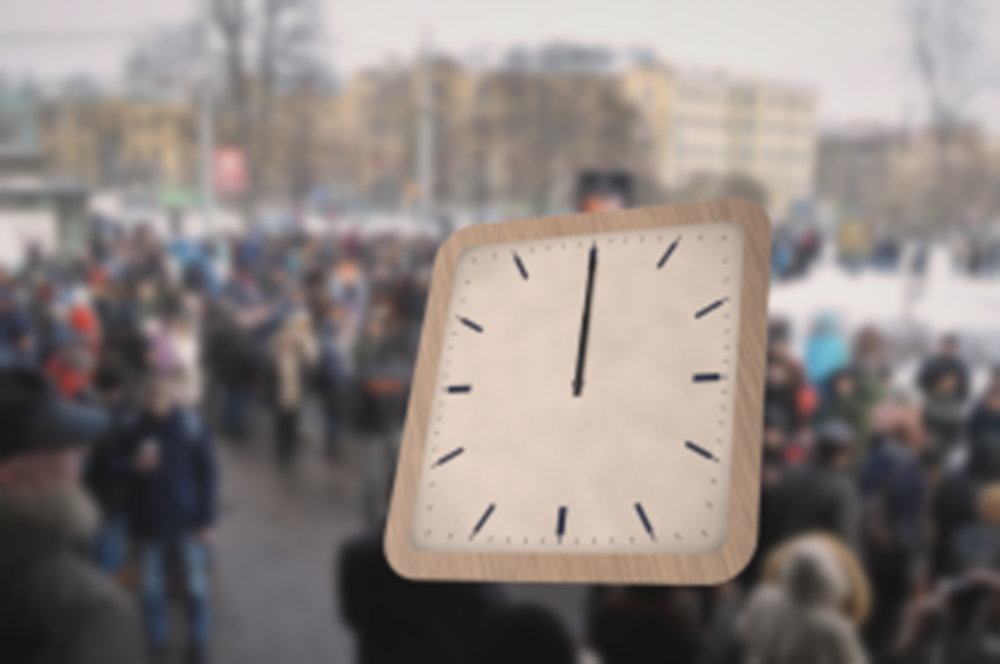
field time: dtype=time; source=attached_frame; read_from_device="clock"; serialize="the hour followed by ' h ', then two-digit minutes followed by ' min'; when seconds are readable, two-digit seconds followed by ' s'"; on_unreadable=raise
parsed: 12 h 00 min
